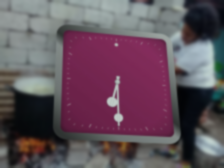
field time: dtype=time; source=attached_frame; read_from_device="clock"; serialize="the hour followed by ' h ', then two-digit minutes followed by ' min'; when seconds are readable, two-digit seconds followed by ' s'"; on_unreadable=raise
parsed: 6 h 30 min
